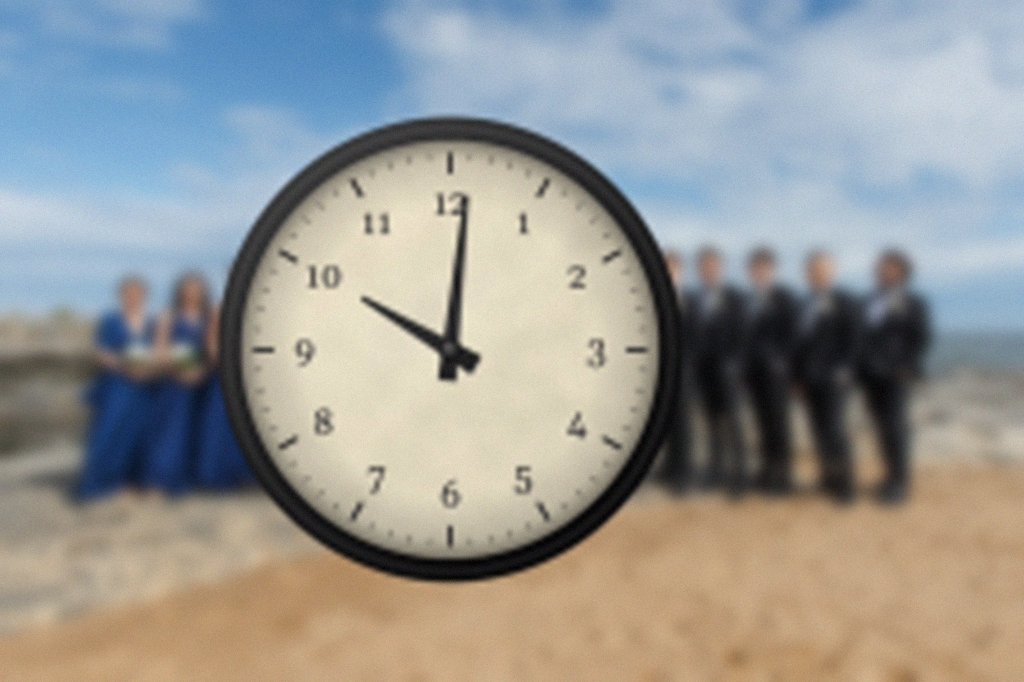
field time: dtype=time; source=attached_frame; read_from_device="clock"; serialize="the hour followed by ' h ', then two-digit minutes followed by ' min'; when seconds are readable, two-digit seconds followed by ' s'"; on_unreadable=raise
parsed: 10 h 01 min
